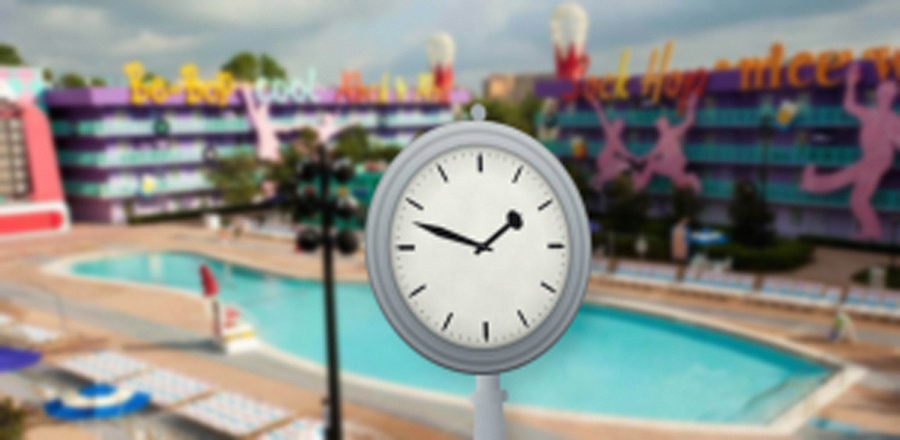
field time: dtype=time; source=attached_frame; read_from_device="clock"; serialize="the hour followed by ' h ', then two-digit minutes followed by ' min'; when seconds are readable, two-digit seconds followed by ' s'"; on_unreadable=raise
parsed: 1 h 48 min
